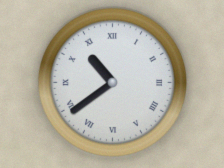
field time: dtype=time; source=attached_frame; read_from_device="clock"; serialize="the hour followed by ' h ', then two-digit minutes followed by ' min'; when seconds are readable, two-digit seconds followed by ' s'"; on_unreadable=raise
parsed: 10 h 39 min
